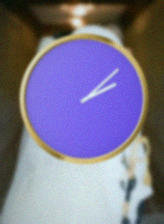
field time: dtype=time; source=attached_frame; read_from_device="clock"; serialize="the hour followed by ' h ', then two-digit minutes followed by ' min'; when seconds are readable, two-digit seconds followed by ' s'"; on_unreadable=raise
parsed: 2 h 08 min
